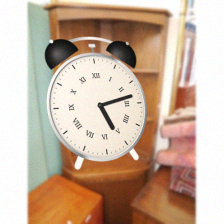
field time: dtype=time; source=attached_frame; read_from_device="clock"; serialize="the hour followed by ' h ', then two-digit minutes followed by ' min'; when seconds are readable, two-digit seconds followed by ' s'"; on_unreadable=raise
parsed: 5 h 13 min
